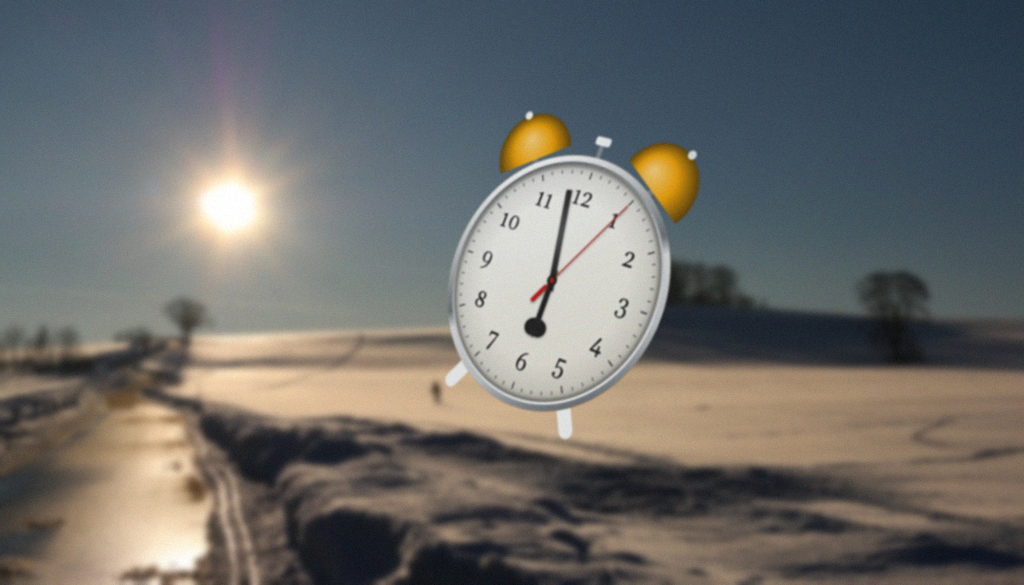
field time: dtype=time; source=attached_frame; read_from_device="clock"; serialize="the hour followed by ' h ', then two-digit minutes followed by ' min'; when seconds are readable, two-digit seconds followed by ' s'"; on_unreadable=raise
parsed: 5 h 58 min 05 s
